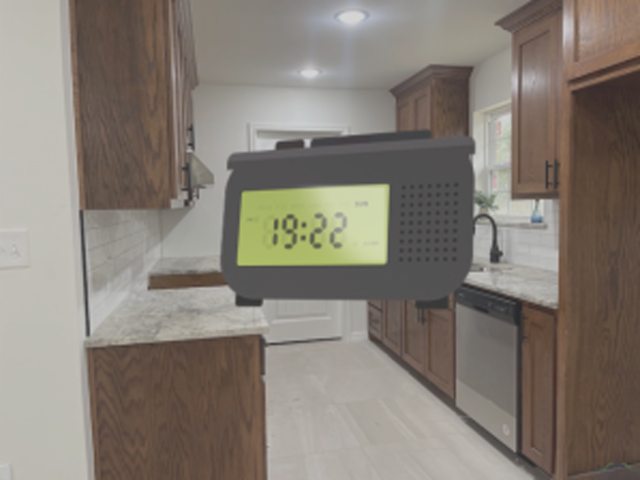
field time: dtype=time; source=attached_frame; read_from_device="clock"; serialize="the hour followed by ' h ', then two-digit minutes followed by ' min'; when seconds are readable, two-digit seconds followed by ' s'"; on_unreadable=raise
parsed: 19 h 22 min
